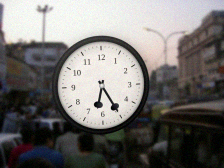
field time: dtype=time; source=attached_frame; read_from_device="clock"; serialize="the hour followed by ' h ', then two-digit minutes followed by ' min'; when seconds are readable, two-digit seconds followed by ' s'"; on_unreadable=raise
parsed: 6 h 25 min
